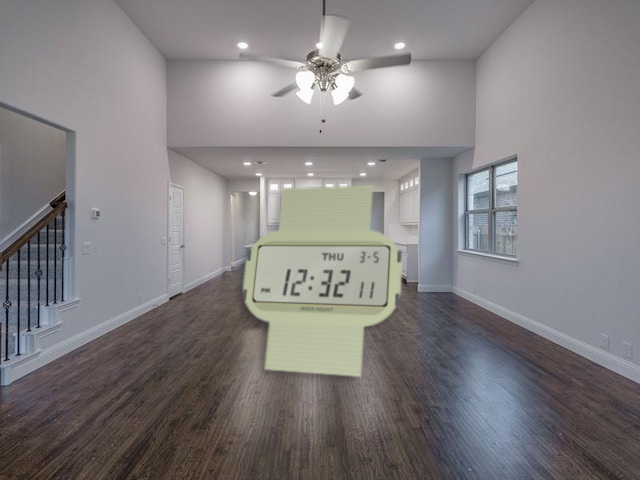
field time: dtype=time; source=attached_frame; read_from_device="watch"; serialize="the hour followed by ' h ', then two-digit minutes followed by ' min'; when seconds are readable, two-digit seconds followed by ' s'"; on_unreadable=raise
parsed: 12 h 32 min 11 s
